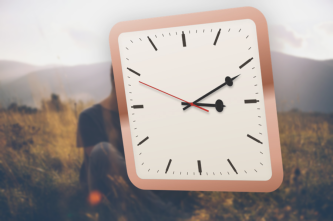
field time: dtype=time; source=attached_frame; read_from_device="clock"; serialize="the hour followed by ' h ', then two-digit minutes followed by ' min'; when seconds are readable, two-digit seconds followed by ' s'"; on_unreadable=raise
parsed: 3 h 10 min 49 s
